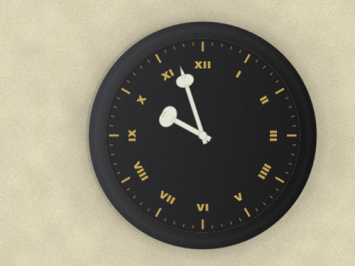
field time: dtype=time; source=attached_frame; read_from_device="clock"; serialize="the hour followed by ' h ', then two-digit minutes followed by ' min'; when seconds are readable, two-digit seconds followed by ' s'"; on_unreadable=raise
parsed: 9 h 57 min
